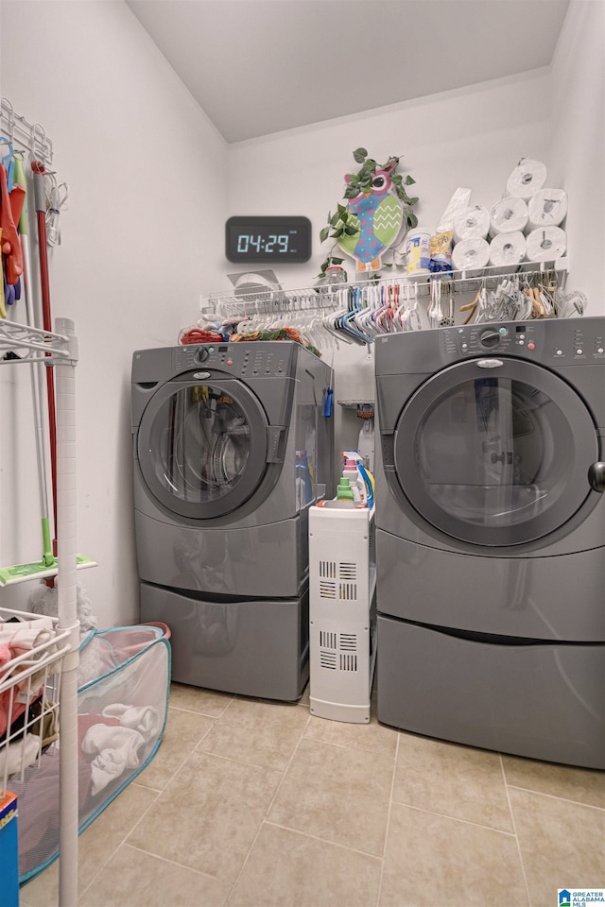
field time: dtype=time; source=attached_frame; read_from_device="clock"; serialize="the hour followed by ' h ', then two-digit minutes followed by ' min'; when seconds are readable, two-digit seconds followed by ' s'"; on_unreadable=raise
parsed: 4 h 29 min
